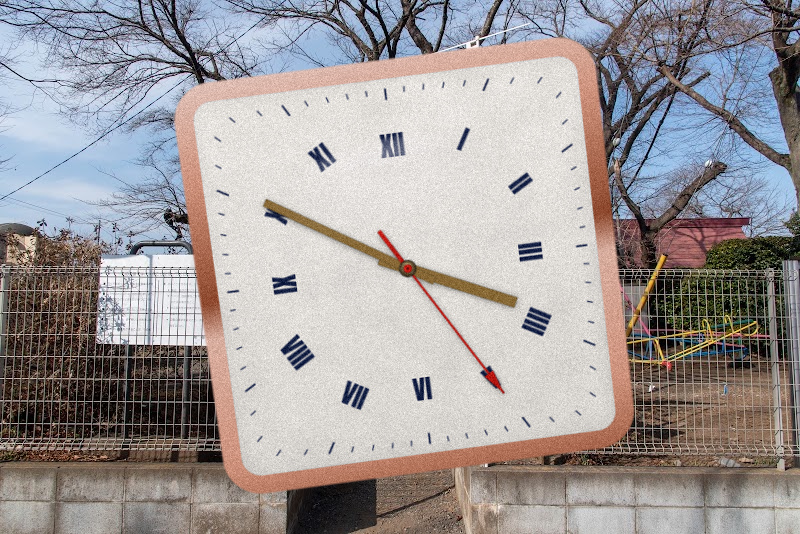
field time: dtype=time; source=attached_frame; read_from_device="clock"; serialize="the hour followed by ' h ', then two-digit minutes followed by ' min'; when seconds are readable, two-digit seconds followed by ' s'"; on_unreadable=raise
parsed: 3 h 50 min 25 s
